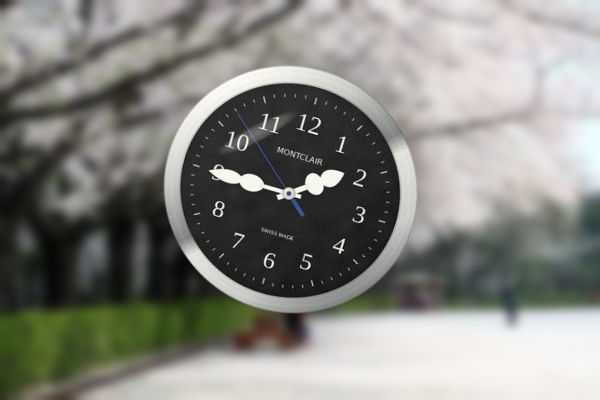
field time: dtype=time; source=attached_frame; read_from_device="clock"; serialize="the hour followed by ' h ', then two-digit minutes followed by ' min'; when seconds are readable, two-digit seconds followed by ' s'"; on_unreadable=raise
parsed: 1 h 44 min 52 s
